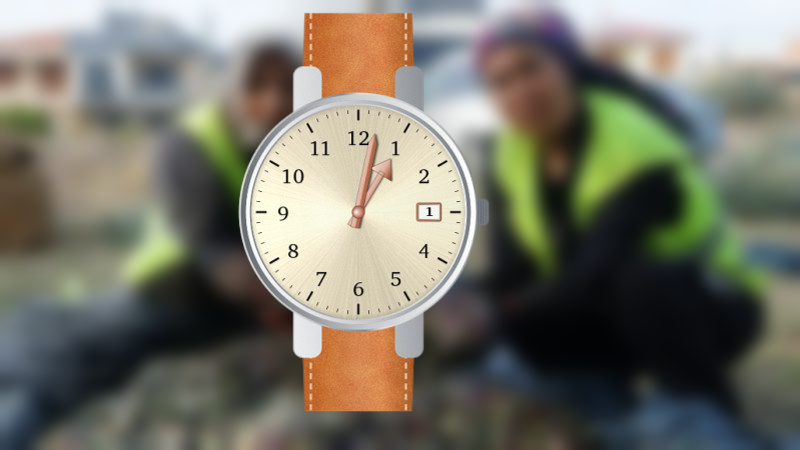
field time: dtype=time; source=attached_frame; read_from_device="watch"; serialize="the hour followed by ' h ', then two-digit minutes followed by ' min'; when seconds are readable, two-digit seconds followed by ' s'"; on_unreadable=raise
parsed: 1 h 02 min
